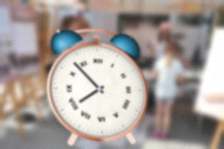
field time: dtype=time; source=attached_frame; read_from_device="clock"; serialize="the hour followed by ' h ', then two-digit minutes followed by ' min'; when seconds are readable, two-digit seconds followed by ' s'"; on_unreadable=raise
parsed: 7 h 53 min
